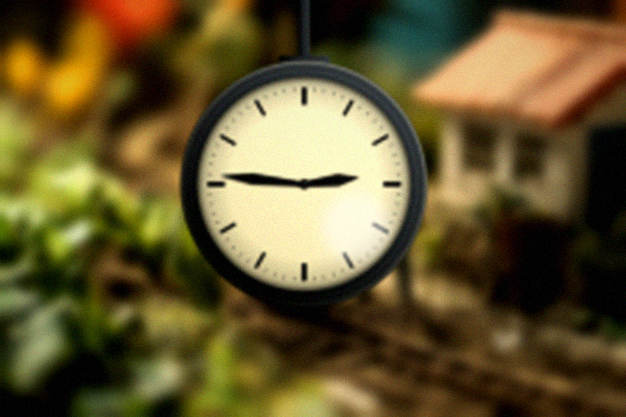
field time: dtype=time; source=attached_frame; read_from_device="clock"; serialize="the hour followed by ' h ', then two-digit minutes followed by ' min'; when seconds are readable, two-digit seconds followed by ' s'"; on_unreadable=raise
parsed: 2 h 46 min
